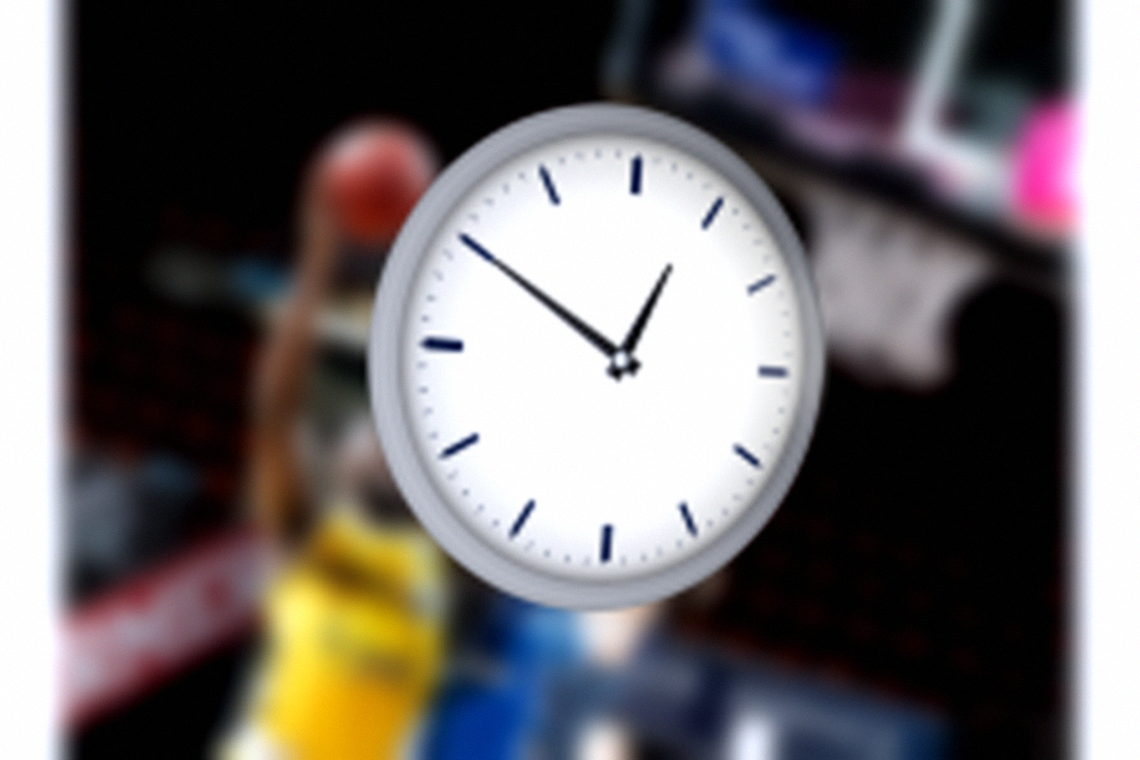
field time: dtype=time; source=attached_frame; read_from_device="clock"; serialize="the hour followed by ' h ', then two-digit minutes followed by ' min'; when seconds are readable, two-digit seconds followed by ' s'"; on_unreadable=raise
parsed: 12 h 50 min
